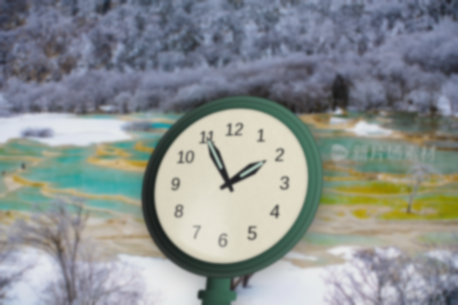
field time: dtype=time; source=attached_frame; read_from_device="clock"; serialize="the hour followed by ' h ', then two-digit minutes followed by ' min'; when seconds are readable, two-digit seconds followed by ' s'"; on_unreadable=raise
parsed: 1 h 55 min
